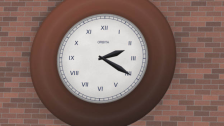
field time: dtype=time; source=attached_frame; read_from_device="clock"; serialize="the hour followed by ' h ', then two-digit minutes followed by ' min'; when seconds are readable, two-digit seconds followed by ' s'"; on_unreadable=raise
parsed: 2 h 20 min
